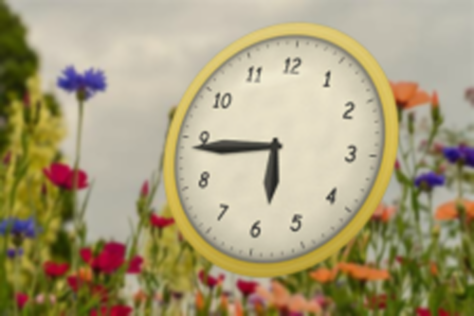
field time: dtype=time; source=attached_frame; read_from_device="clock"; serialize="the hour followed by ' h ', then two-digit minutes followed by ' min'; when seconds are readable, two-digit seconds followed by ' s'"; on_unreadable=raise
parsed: 5 h 44 min
